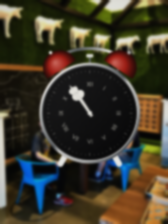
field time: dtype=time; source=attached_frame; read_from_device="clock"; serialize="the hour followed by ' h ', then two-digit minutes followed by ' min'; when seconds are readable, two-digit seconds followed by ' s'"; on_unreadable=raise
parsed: 10 h 54 min
